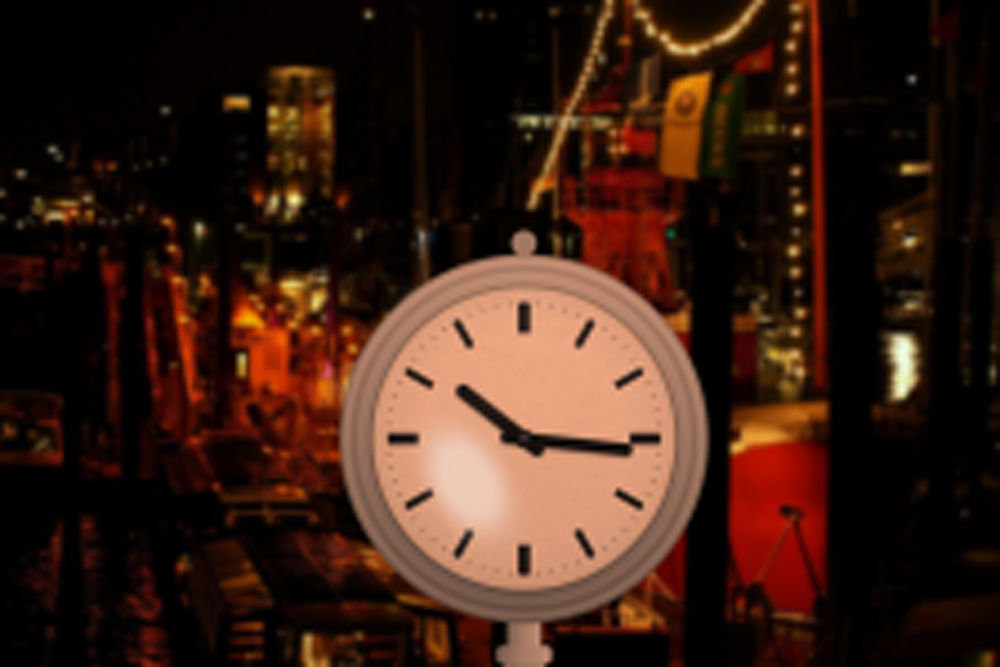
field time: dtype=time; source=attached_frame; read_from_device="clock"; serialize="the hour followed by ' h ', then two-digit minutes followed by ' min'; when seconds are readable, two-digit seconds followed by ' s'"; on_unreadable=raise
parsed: 10 h 16 min
